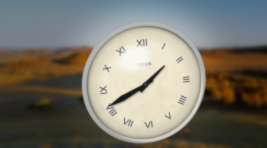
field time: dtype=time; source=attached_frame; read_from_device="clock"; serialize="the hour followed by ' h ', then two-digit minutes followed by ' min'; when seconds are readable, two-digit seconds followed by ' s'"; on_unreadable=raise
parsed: 1 h 41 min
